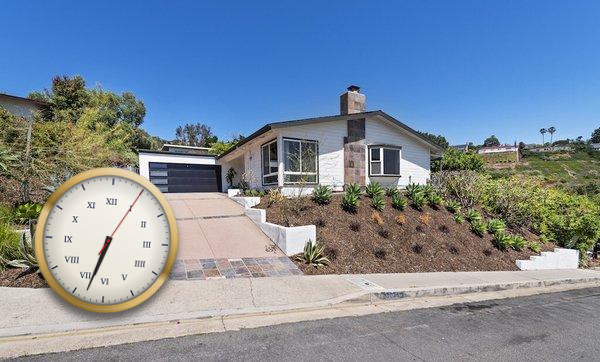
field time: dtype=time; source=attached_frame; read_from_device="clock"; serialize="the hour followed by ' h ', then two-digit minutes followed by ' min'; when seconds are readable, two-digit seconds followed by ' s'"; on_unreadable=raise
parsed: 6 h 33 min 05 s
